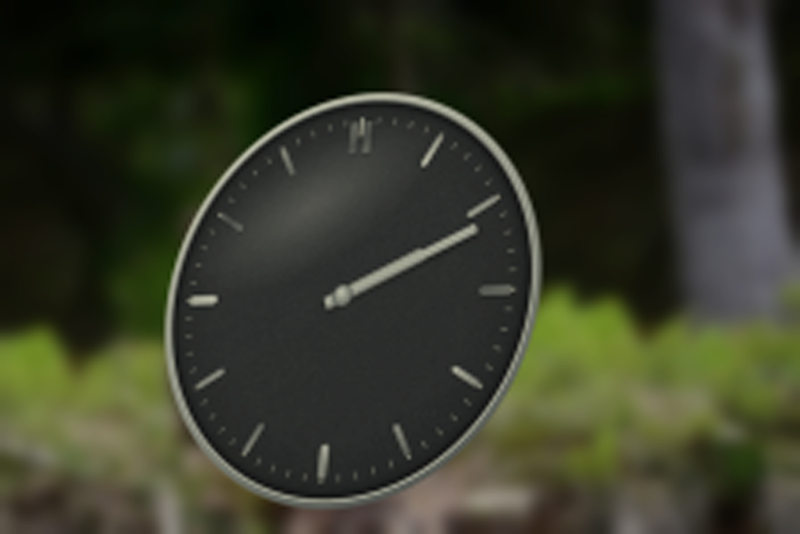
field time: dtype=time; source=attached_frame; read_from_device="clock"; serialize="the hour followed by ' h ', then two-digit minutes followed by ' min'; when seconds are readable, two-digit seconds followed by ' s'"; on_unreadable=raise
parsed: 2 h 11 min
